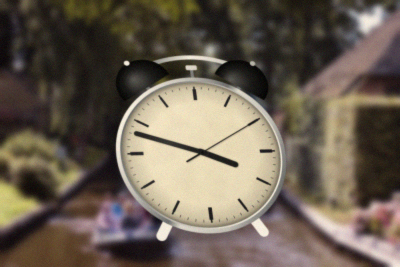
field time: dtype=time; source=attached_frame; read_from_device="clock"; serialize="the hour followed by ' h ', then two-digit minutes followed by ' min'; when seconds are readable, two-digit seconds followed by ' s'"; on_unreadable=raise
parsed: 3 h 48 min 10 s
